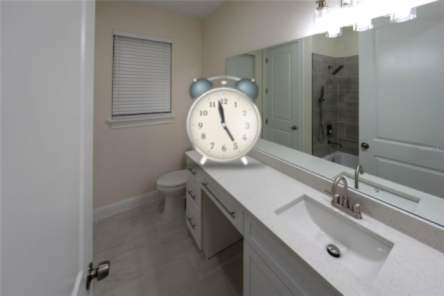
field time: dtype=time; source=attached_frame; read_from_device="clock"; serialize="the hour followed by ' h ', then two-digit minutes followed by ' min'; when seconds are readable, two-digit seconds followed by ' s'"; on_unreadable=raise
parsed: 4 h 58 min
